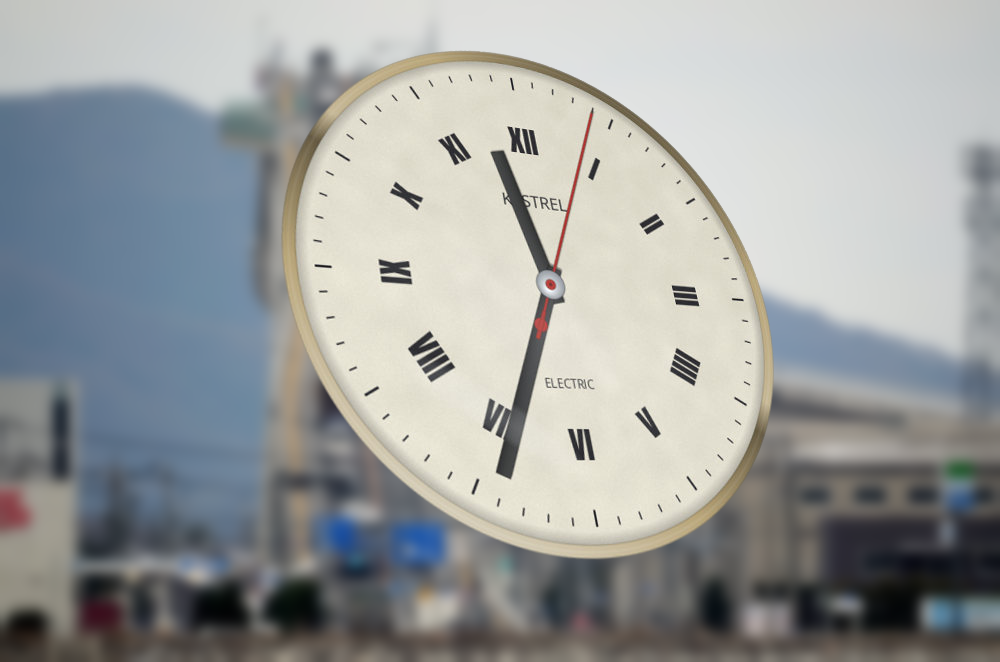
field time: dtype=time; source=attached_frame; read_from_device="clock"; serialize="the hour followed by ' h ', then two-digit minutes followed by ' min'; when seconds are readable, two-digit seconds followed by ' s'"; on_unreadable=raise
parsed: 11 h 34 min 04 s
